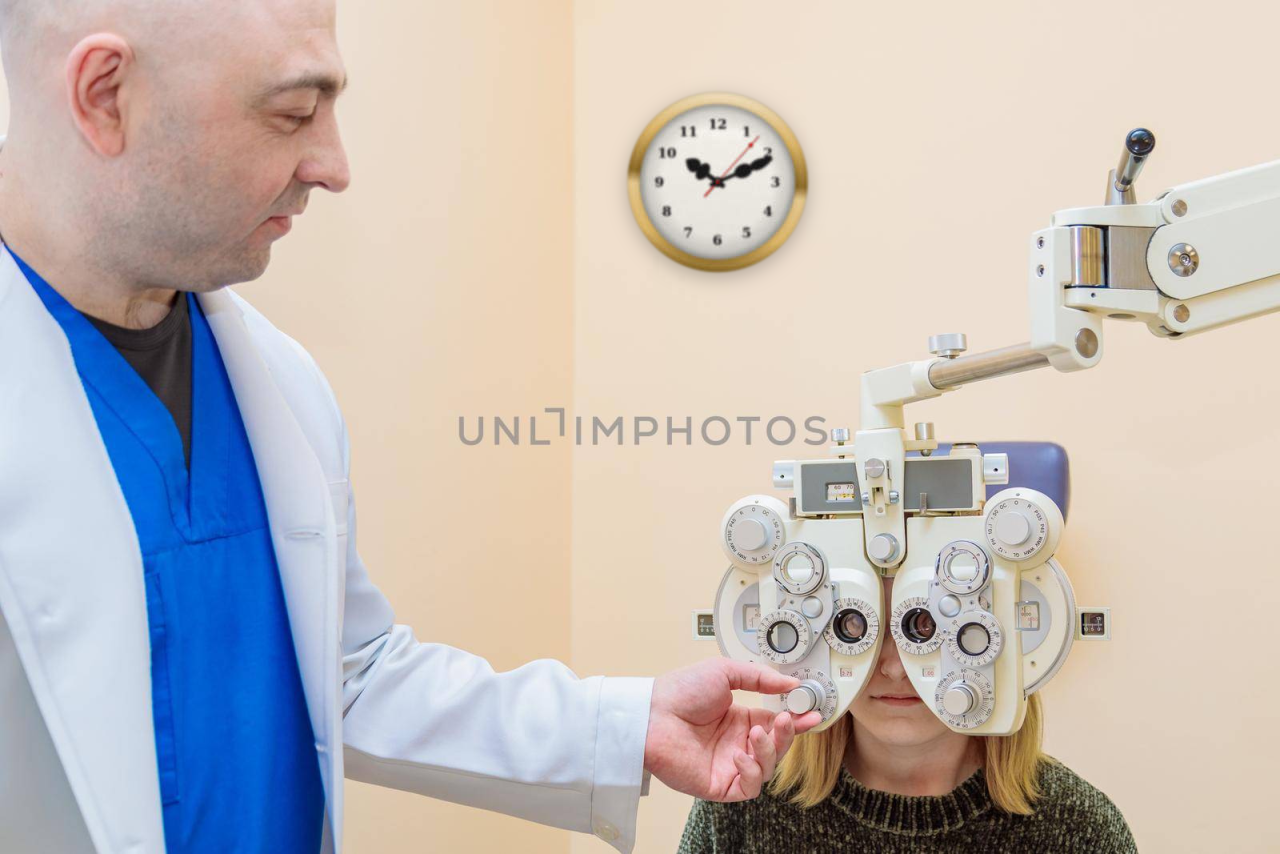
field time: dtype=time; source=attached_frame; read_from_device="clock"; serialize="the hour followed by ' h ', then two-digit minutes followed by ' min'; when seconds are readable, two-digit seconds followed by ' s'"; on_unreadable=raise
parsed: 10 h 11 min 07 s
